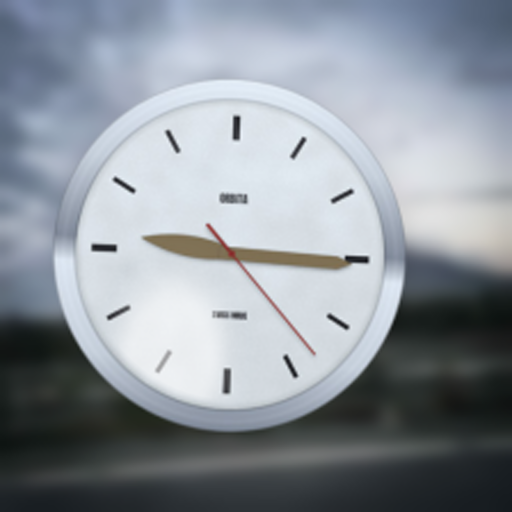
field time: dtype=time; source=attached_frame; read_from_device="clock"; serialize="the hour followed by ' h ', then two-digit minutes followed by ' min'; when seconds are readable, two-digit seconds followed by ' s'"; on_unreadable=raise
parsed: 9 h 15 min 23 s
